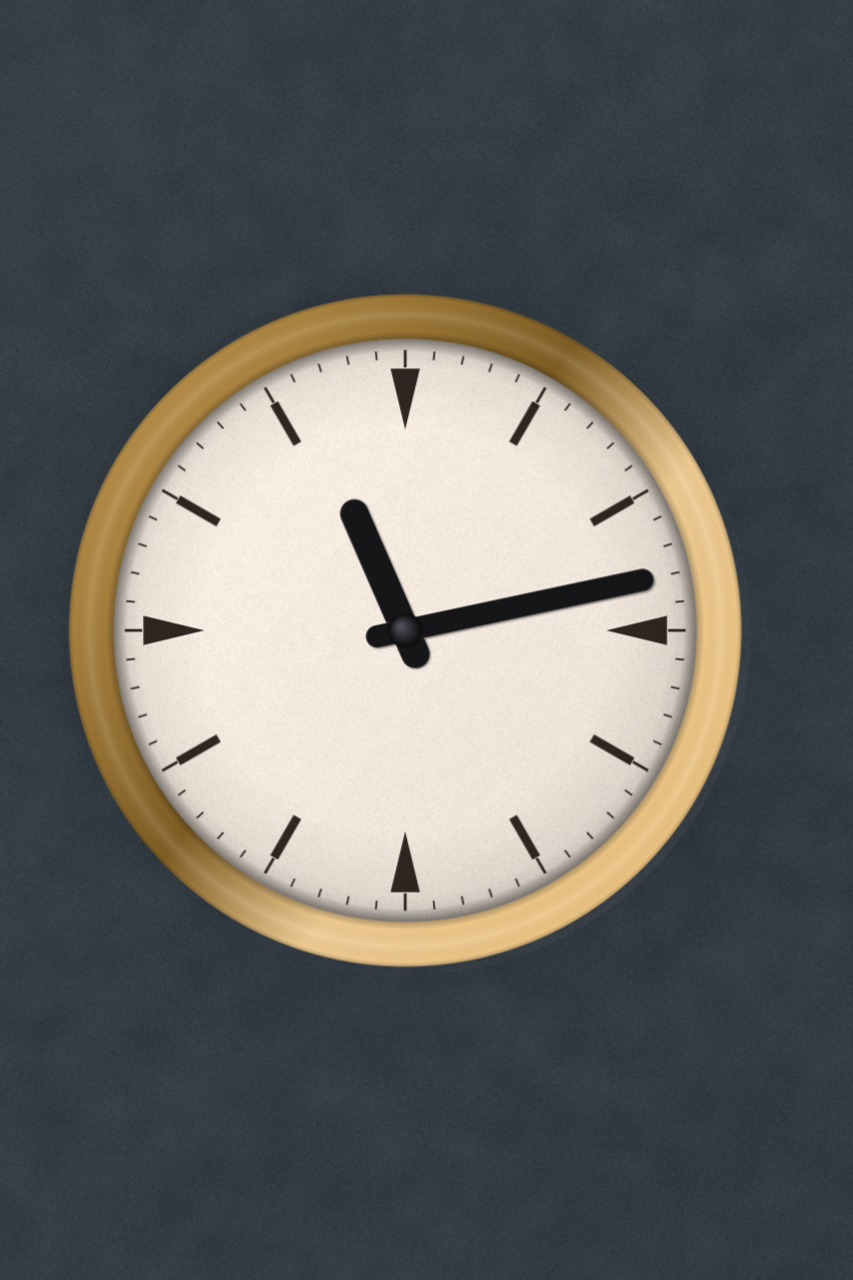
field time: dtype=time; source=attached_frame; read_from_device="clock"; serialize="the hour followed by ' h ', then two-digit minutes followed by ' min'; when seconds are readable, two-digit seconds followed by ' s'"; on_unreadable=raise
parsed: 11 h 13 min
